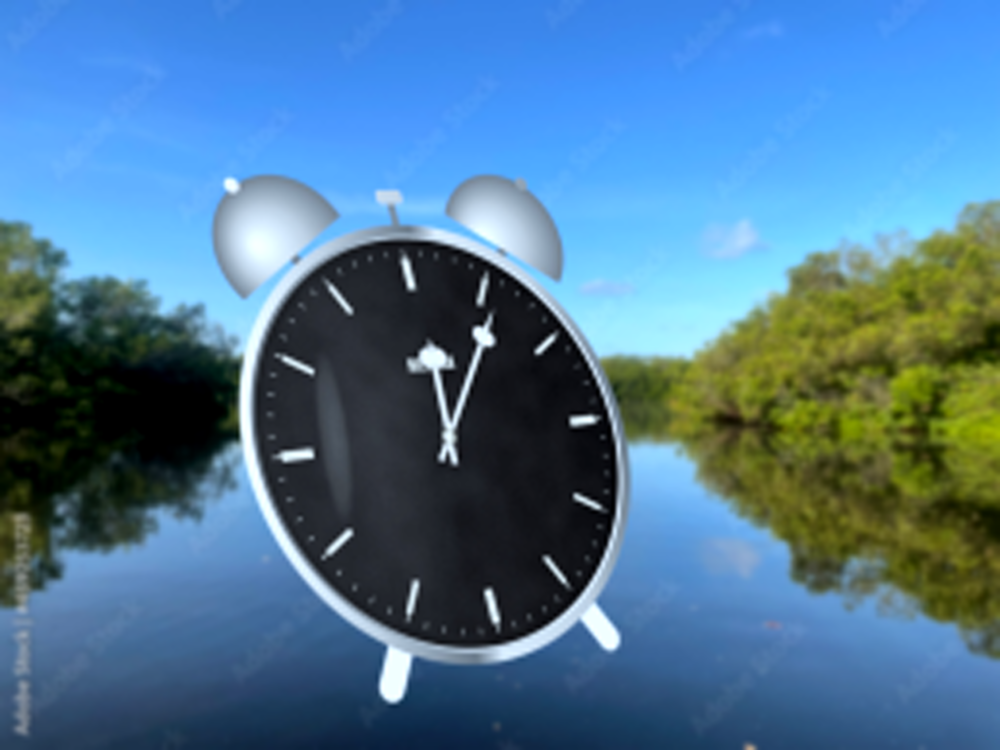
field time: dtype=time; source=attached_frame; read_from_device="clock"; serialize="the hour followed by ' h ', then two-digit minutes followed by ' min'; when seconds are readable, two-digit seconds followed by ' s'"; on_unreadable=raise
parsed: 12 h 06 min
